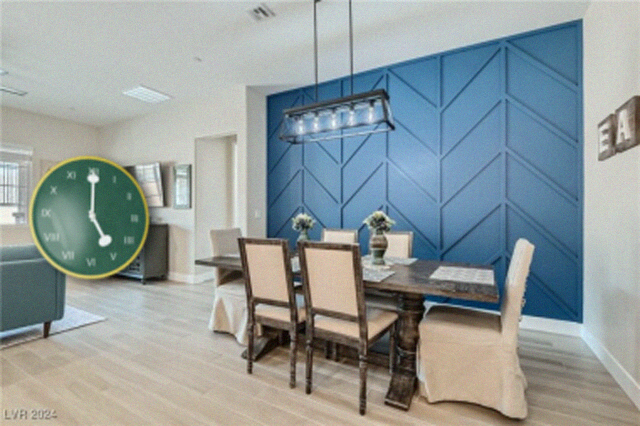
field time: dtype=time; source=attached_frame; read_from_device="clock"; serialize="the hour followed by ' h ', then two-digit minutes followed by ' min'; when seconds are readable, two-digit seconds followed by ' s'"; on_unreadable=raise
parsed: 5 h 00 min
